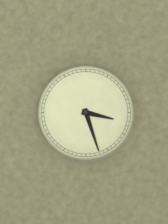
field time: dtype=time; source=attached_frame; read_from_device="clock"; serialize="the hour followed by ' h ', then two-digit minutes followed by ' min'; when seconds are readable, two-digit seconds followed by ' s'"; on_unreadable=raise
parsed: 3 h 27 min
